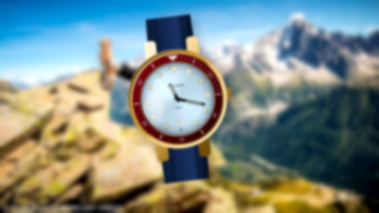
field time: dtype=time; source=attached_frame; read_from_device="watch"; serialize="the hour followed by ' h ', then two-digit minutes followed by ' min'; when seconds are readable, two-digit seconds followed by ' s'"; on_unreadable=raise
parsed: 11 h 18 min
